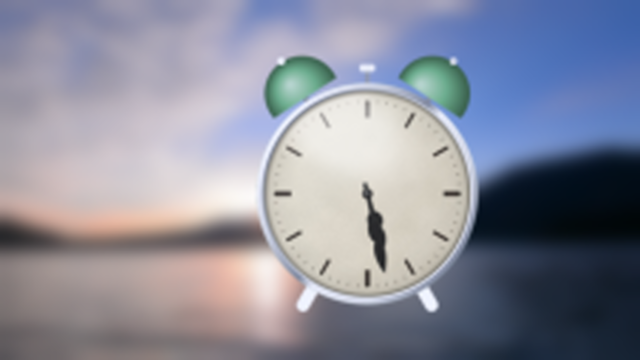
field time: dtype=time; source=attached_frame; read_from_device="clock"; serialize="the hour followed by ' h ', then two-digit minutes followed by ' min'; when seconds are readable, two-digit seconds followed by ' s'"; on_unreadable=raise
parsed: 5 h 28 min
